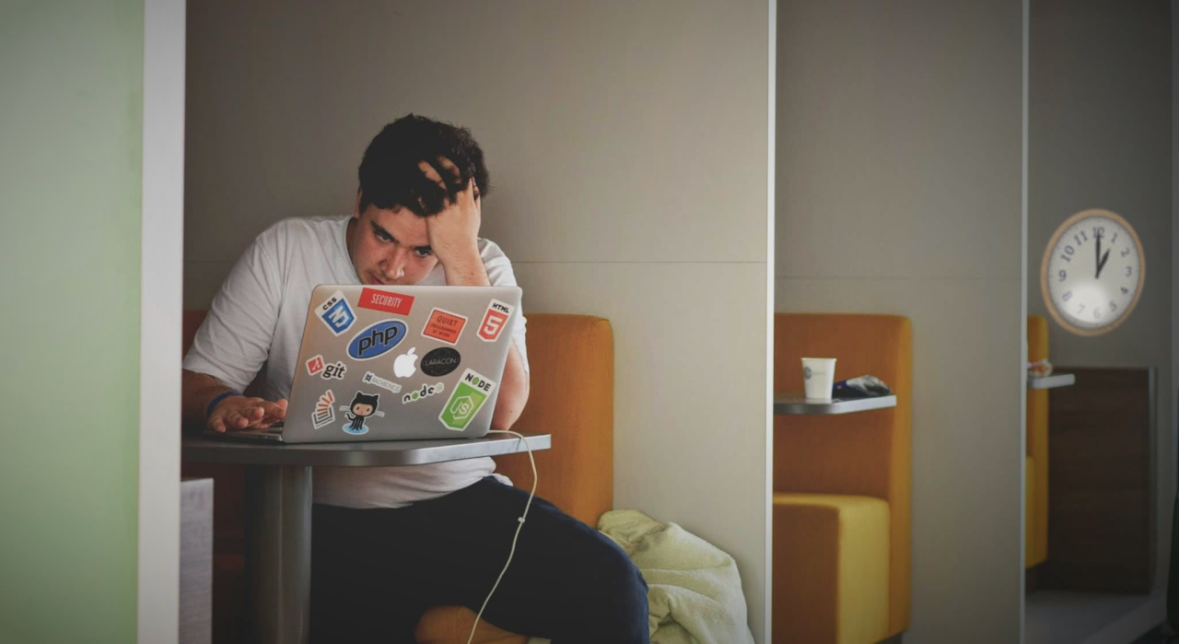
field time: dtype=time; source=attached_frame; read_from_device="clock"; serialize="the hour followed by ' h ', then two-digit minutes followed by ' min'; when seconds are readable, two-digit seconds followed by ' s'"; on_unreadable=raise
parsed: 1 h 00 min
